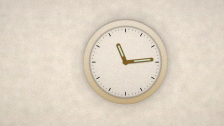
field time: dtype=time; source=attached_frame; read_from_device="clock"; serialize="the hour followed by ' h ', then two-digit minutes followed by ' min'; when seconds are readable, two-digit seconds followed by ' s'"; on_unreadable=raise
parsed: 11 h 14 min
